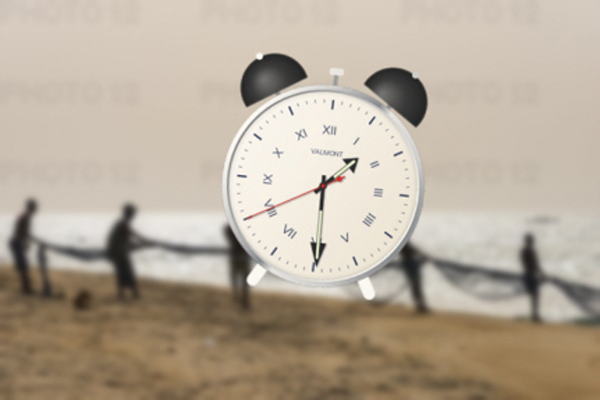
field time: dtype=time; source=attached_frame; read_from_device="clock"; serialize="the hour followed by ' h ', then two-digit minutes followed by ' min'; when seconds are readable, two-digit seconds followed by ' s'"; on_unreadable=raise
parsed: 1 h 29 min 40 s
